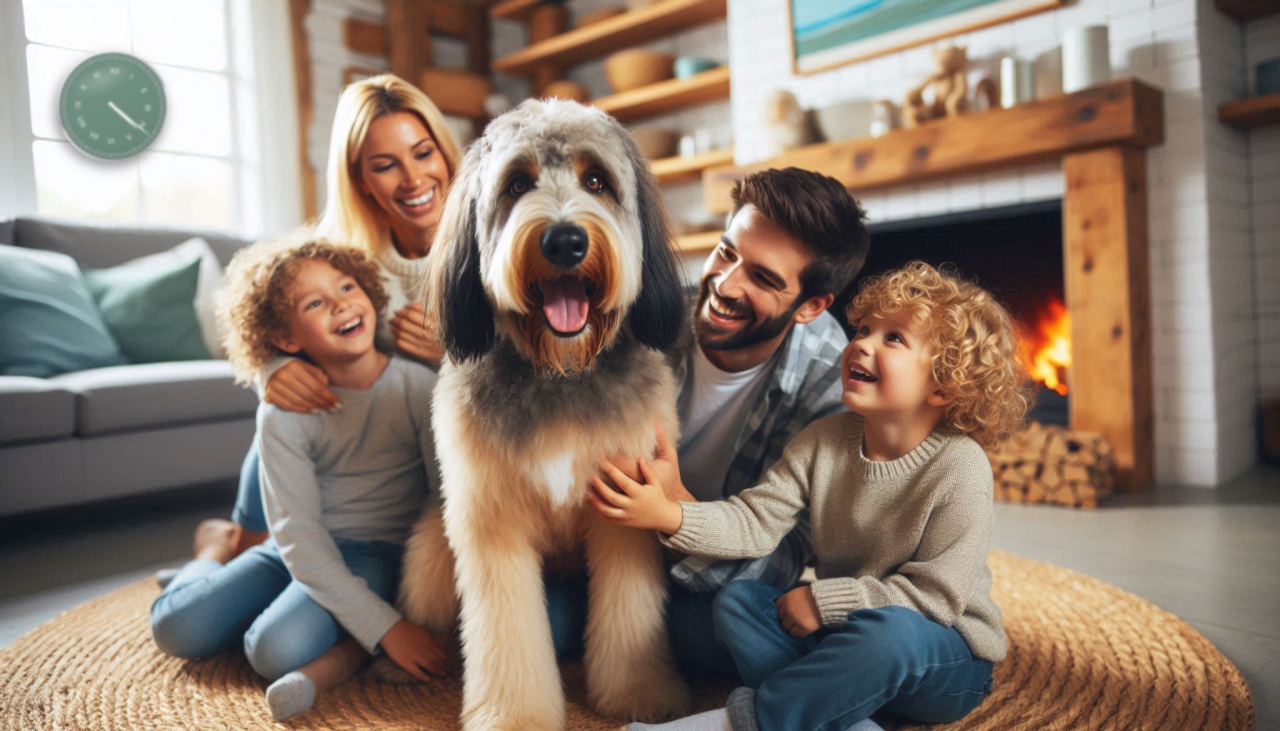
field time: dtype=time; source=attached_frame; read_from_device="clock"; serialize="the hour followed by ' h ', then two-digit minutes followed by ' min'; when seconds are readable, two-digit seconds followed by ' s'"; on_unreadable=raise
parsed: 4 h 21 min
